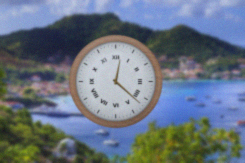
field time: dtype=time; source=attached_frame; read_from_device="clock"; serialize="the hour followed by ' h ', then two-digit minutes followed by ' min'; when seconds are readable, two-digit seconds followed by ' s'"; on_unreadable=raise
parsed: 12 h 22 min
